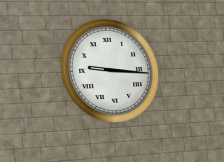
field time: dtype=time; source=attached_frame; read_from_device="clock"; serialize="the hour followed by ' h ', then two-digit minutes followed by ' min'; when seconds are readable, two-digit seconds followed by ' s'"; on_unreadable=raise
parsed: 9 h 16 min
